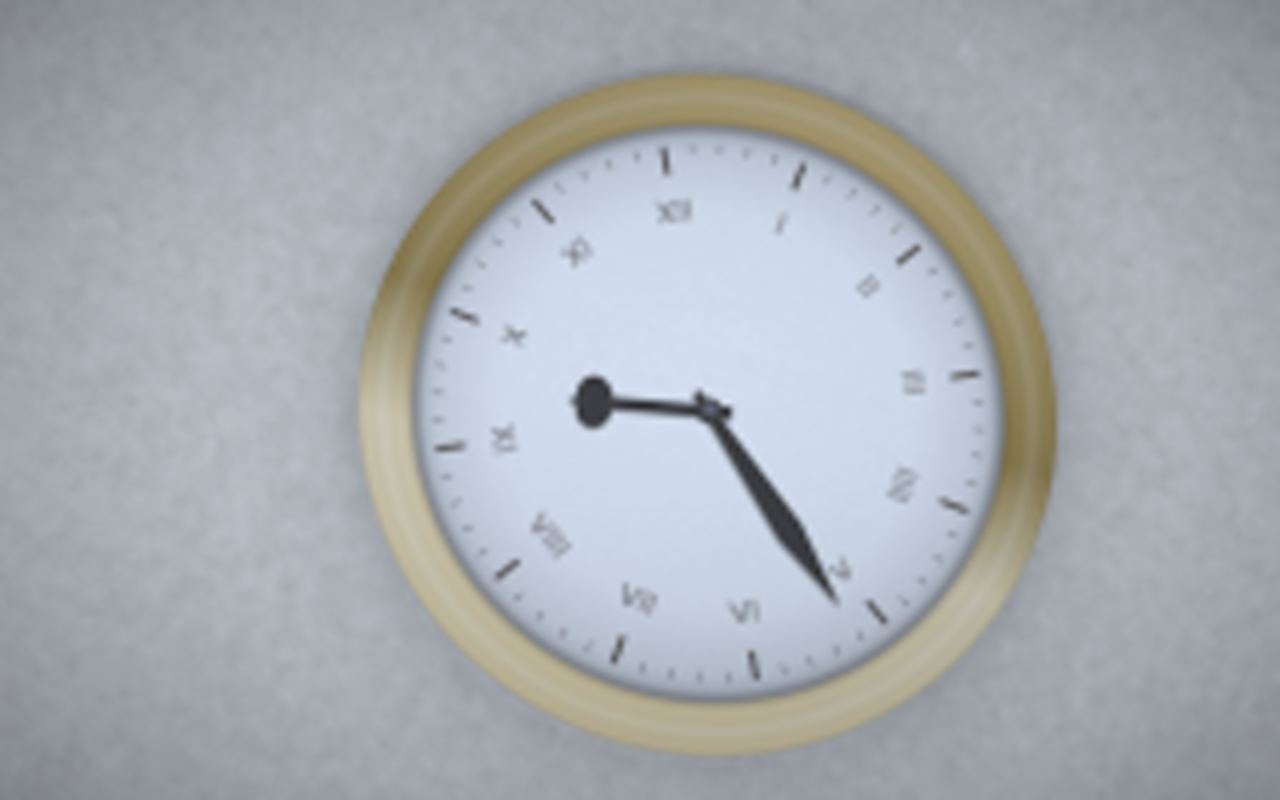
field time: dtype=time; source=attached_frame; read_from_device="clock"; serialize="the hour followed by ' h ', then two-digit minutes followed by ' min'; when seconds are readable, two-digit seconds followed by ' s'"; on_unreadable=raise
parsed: 9 h 26 min
